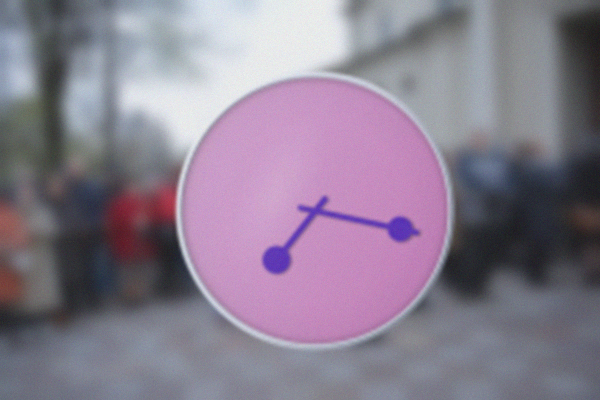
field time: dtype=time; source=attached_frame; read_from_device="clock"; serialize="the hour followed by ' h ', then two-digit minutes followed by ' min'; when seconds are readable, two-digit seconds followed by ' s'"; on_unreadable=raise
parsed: 7 h 17 min
